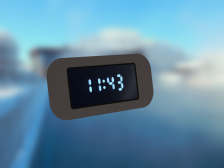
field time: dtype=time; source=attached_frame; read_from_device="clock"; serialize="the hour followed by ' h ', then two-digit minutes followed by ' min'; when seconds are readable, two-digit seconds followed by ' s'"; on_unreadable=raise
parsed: 11 h 43 min
